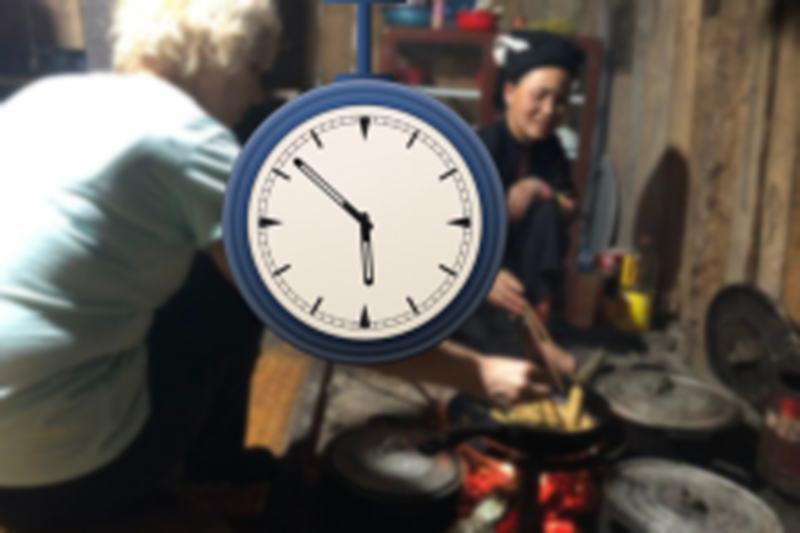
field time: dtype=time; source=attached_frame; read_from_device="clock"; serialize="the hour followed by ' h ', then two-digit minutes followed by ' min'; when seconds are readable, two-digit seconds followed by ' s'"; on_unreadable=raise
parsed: 5 h 52 min
